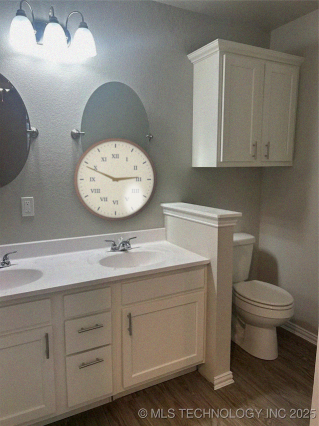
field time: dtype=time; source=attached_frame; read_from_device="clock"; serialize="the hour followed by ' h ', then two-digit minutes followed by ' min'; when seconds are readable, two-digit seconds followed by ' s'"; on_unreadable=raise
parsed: 2 h 49 min
